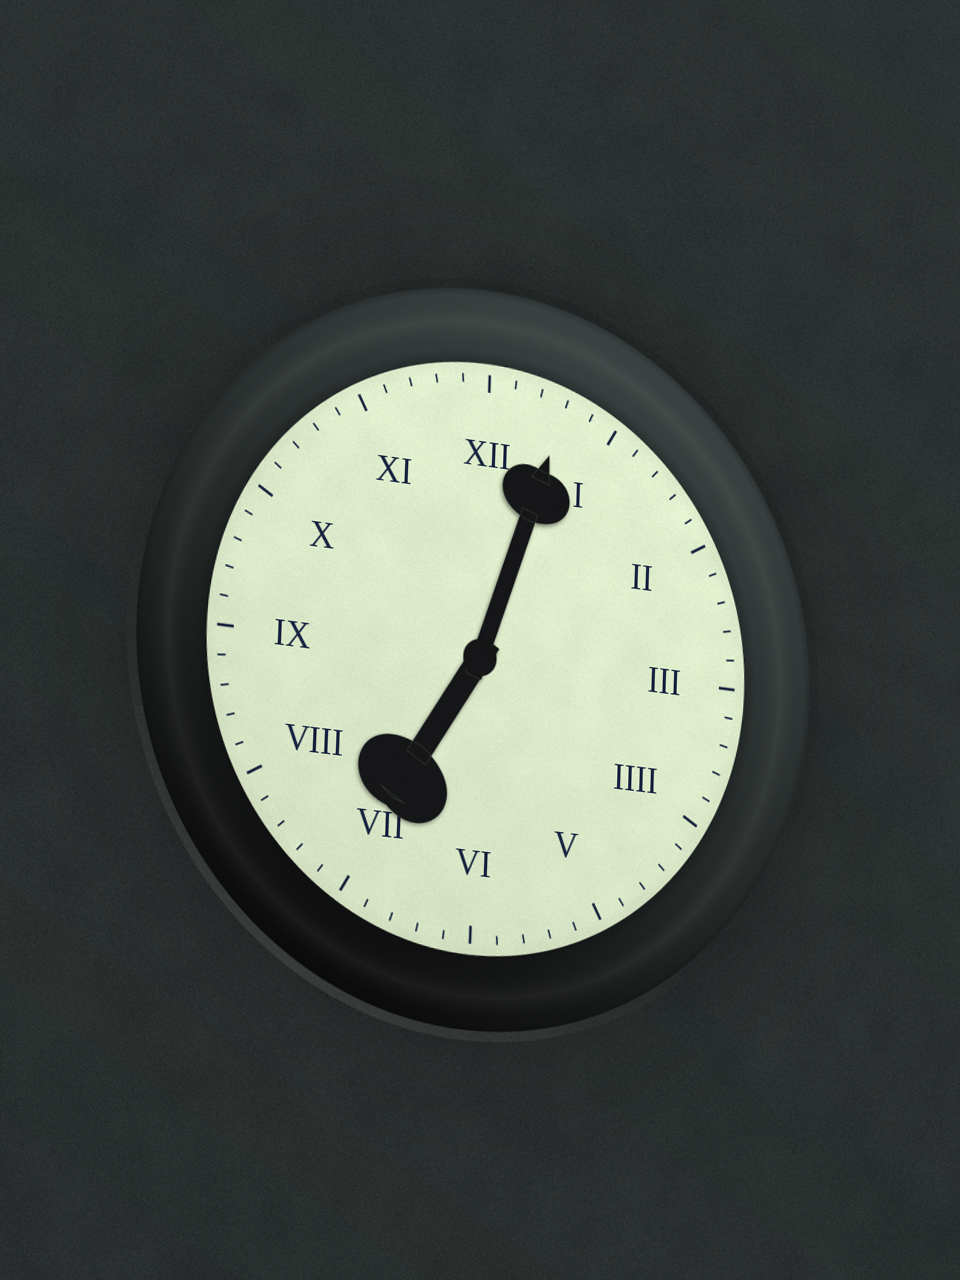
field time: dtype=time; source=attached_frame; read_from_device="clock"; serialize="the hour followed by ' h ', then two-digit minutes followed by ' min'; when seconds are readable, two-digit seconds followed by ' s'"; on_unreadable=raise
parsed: 7 h 03 min
